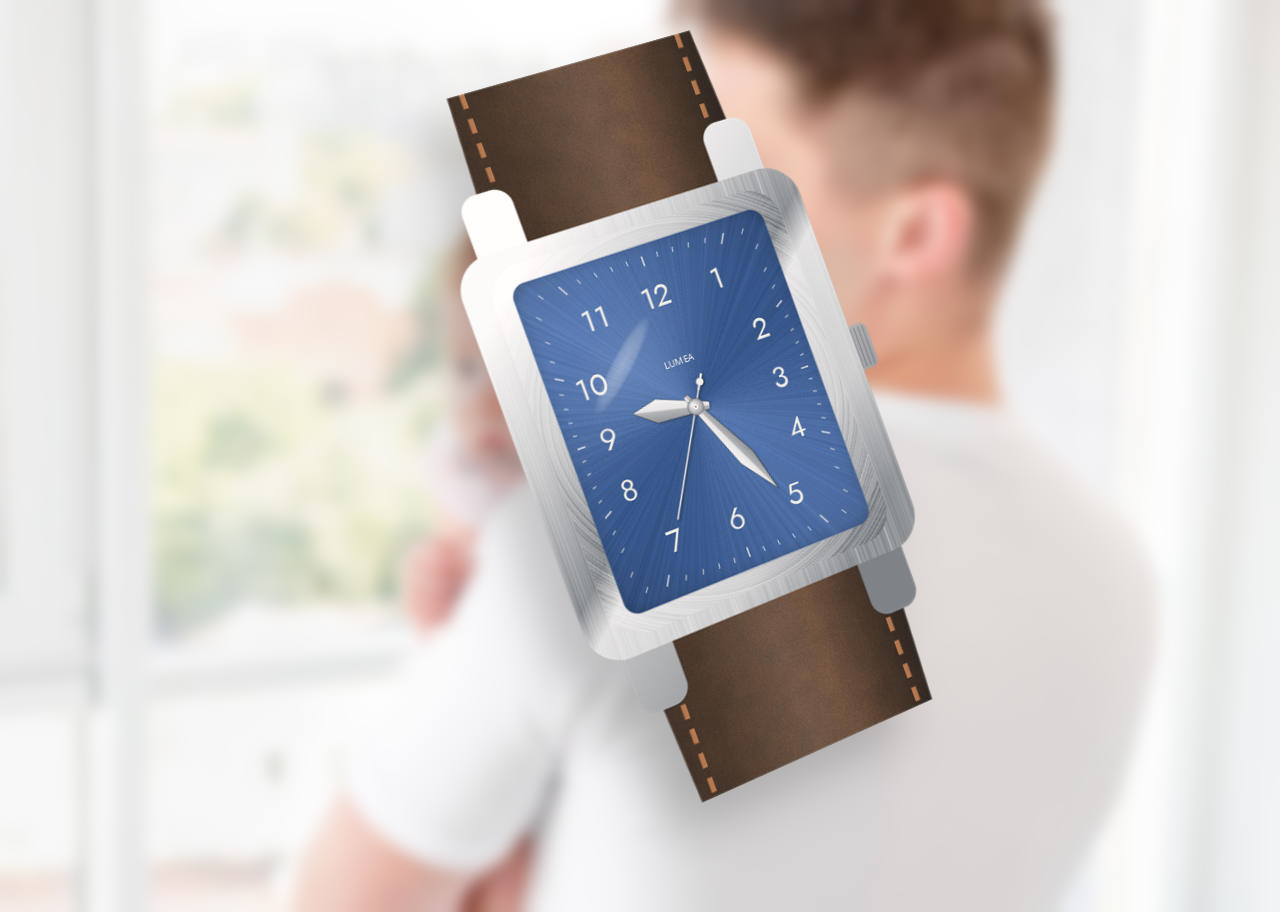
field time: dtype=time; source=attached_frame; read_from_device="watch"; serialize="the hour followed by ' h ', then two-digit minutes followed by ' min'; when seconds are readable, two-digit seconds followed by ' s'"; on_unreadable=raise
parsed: 9 h 25 min 35 s
